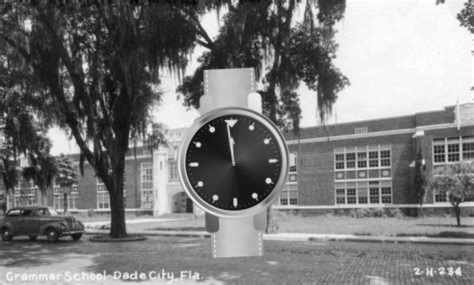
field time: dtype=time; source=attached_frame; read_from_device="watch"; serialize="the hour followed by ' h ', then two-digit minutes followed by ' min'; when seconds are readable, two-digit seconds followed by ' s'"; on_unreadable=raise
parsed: 11 h 59 min
